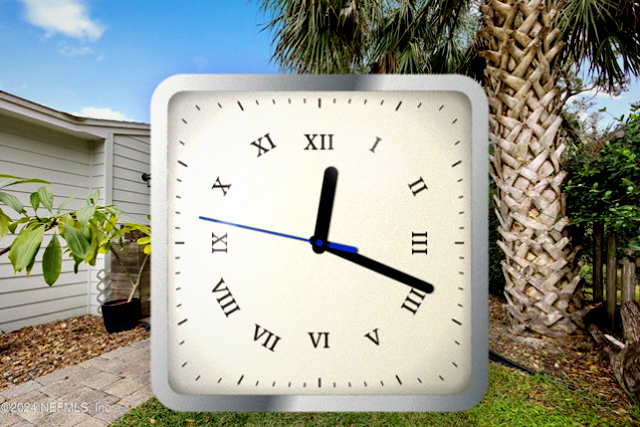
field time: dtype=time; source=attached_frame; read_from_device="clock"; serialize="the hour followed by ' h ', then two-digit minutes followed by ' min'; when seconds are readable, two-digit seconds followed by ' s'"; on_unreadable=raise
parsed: 12 h 18 min 47 s
